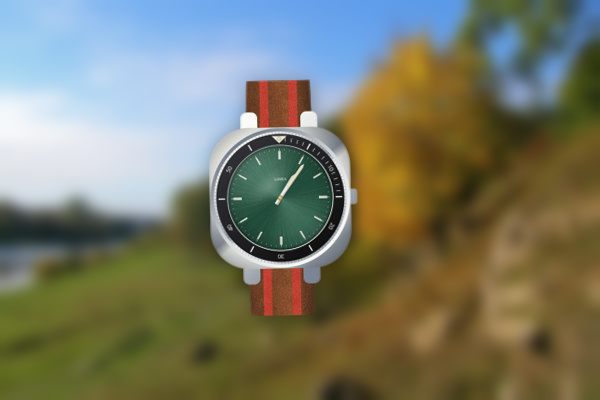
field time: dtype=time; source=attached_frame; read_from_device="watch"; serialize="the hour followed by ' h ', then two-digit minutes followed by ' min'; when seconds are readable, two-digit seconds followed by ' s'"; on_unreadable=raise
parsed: 1 h 06 min
